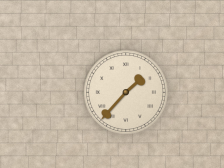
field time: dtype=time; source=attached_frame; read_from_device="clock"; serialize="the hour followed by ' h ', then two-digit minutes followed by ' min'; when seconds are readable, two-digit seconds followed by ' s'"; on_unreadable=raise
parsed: 1 h 37 min
